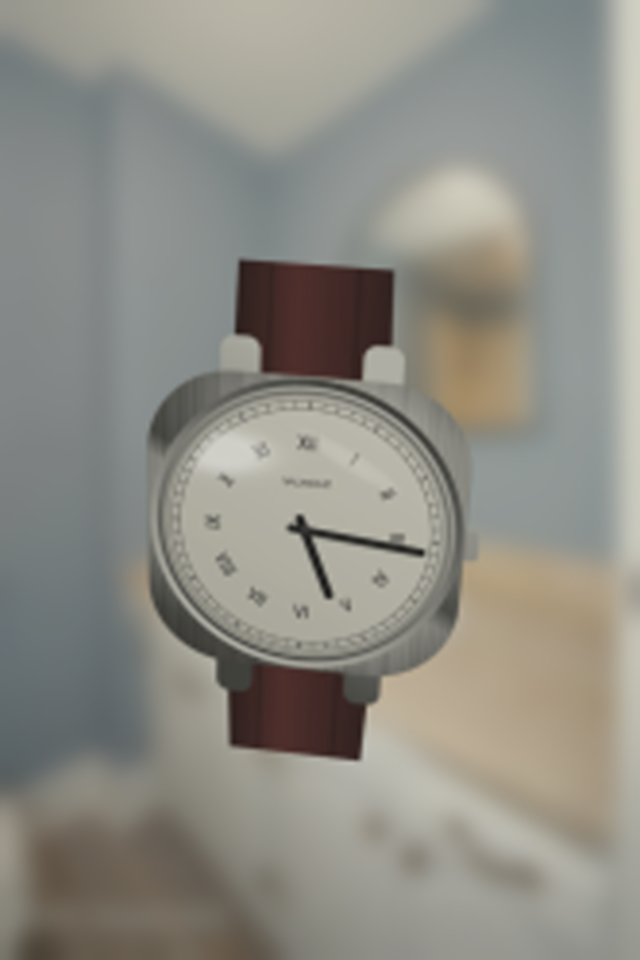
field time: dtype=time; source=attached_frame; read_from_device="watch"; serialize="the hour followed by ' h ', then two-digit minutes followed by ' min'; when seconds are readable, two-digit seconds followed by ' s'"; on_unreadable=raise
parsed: 5 h 16 min
